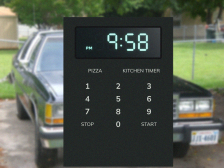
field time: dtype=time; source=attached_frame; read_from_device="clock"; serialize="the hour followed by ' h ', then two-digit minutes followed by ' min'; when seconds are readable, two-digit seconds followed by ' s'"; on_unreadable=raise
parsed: 9 h 58 min
